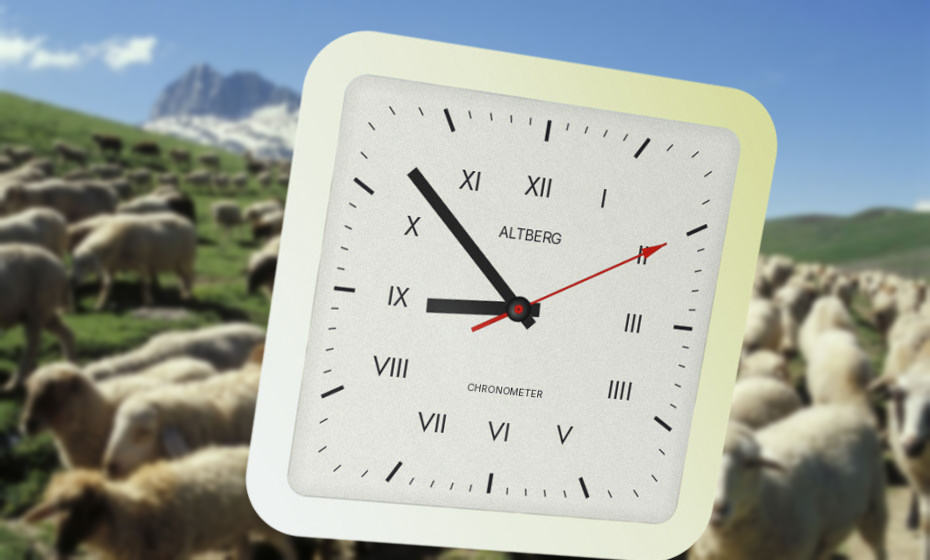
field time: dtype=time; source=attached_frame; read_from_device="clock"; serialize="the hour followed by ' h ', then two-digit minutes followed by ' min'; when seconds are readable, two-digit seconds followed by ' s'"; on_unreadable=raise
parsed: 8 h 52 min 10 s
